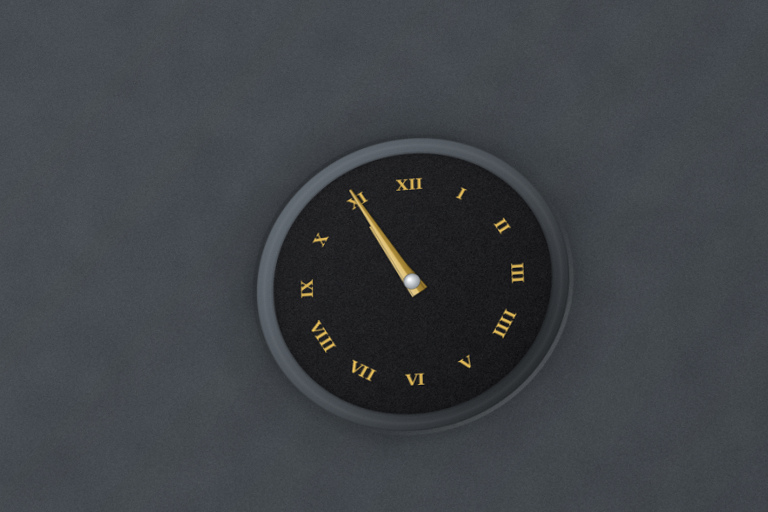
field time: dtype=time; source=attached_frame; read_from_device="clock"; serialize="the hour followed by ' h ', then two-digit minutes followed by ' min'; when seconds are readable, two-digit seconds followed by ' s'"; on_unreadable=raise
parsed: 10 h 55 min
